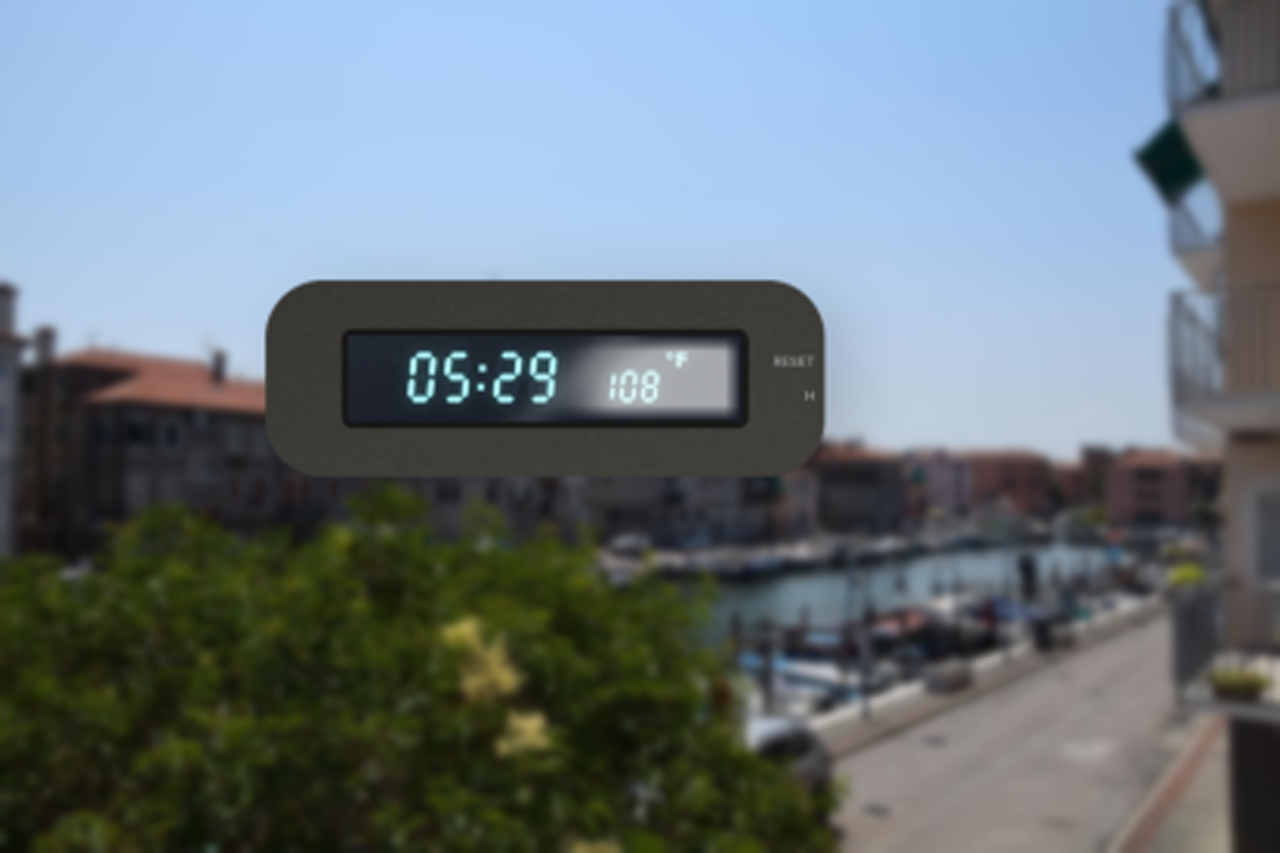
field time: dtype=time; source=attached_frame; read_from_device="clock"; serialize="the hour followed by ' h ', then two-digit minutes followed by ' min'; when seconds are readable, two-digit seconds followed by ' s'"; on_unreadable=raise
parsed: 5 h 29 min
